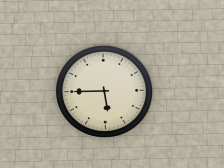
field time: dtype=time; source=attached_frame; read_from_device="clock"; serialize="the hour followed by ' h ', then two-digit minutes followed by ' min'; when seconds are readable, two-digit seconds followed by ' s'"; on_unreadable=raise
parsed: 5 h 45 min
